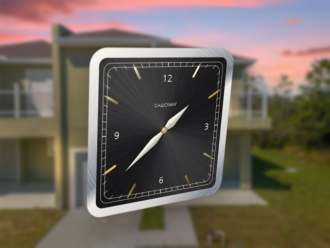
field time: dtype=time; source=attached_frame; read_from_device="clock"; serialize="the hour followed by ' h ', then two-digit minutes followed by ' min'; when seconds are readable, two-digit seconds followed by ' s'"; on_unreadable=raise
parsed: 1 h 38 min
